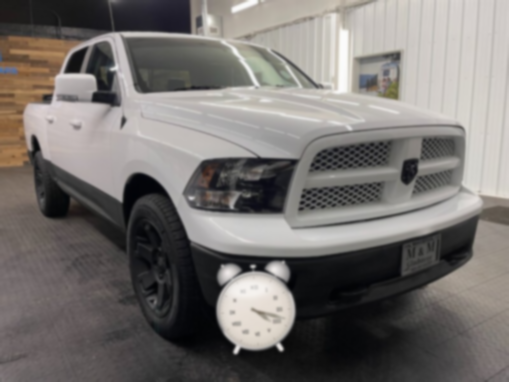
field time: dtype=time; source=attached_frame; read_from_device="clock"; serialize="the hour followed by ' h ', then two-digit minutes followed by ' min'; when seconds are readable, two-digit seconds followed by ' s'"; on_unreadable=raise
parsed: 4 h 18 min
